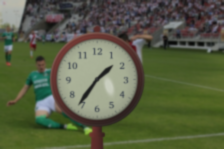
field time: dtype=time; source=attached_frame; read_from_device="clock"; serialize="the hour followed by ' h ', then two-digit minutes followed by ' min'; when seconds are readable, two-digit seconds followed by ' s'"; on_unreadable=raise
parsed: 1 h 36 min
